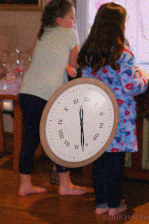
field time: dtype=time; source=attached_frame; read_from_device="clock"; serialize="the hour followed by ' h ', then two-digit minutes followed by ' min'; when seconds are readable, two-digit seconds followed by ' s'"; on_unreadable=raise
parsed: 11 h 27 min
